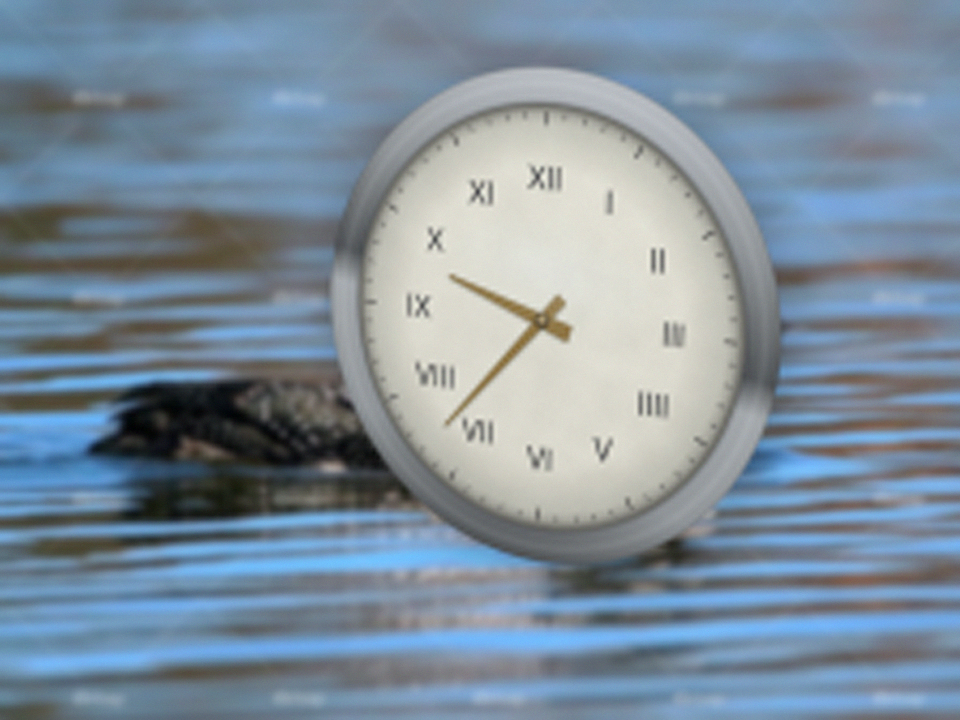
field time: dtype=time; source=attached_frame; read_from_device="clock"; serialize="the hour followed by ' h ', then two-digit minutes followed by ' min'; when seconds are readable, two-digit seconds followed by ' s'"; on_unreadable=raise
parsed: 9 h 37 min
